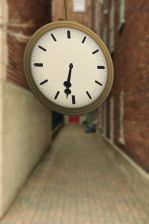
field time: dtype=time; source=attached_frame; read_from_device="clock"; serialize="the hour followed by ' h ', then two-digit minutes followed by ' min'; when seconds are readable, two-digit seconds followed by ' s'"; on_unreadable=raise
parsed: 6 h 32 min
